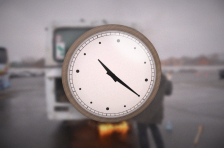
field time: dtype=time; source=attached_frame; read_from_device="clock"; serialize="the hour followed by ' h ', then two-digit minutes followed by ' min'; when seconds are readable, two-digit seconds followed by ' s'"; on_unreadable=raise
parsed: 10 h 20 min
